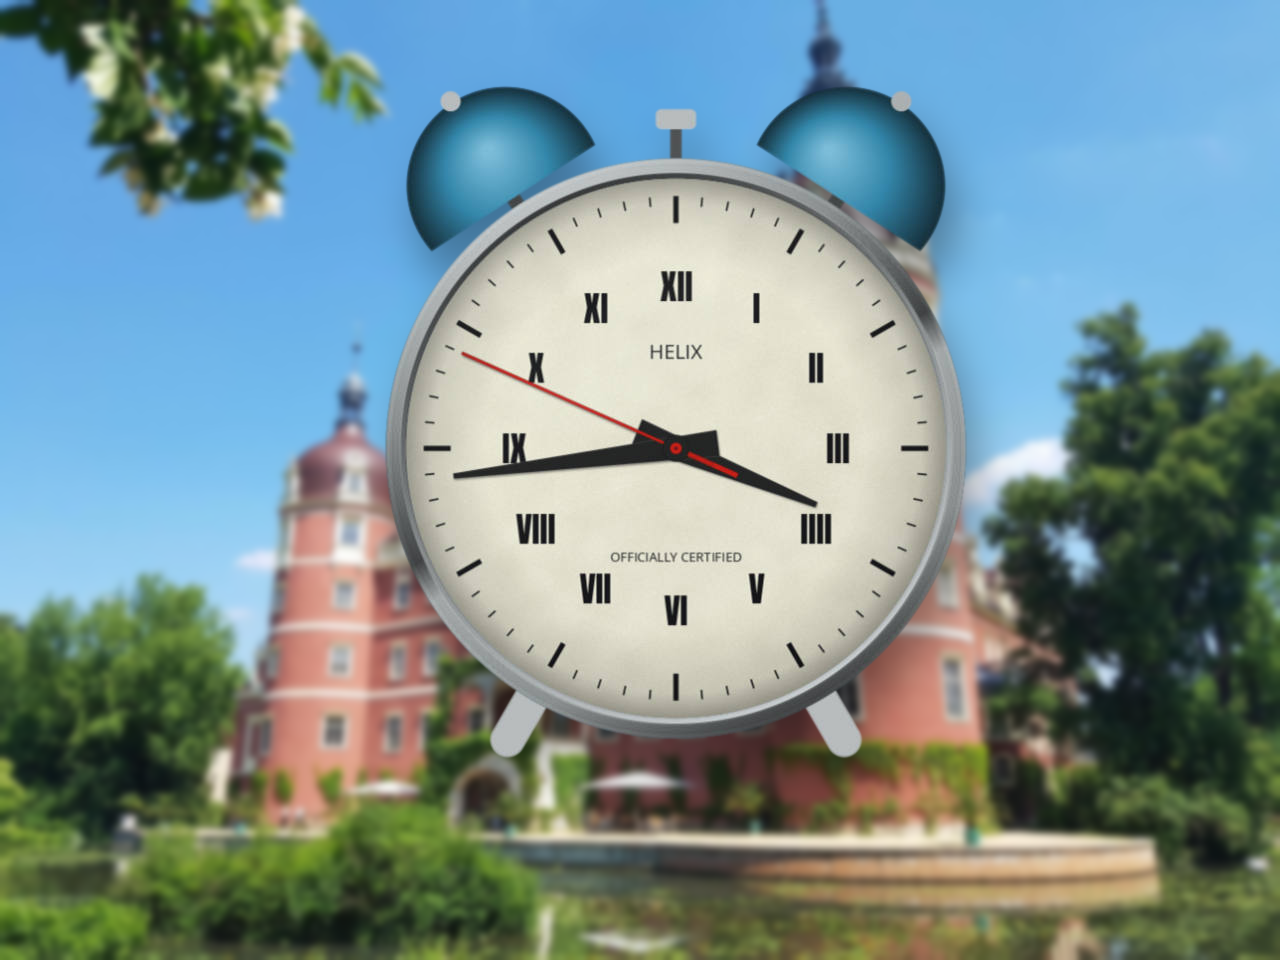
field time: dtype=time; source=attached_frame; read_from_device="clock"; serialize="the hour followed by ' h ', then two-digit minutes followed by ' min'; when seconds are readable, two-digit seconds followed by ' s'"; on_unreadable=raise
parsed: 3 h 43 min 49 s
